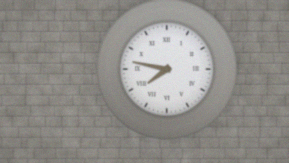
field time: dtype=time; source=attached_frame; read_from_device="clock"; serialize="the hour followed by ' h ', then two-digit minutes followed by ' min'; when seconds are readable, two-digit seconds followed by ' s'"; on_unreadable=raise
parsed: 7 h 47 min
